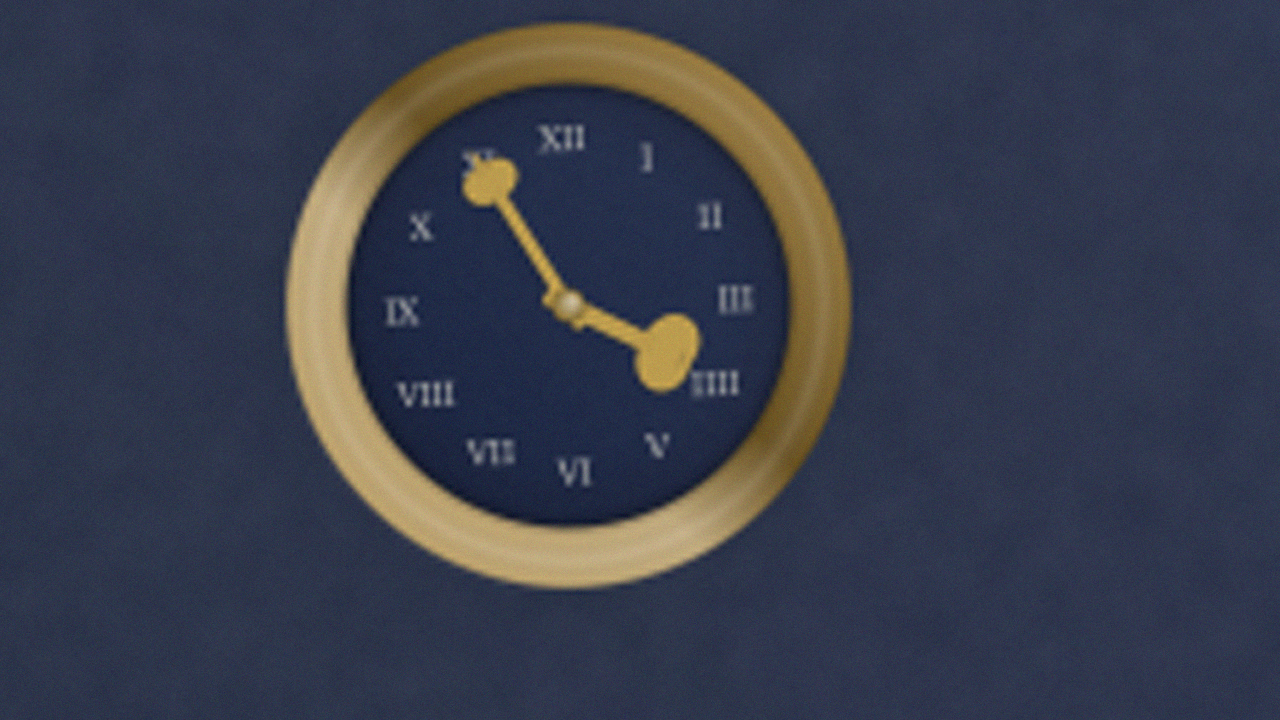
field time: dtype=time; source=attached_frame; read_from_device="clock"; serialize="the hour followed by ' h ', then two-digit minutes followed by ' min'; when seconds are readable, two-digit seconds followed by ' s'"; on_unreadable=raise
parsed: 3 h 55 min
